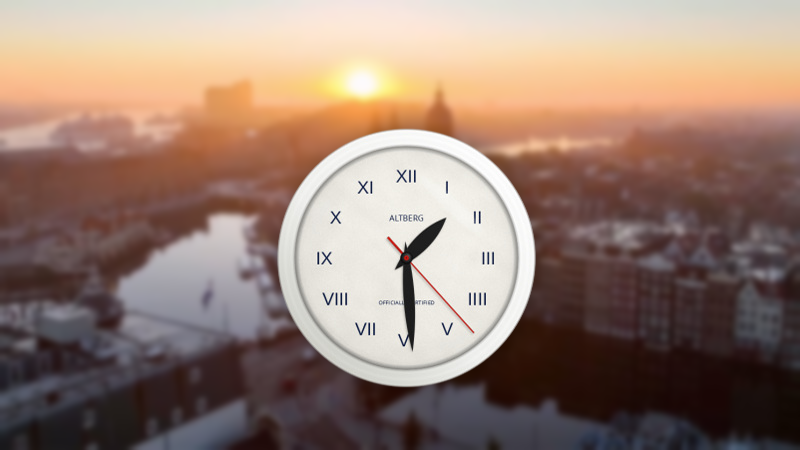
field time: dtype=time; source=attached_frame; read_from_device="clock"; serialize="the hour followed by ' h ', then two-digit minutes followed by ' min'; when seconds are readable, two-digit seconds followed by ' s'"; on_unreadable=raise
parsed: 1 h 29 min 23 s
